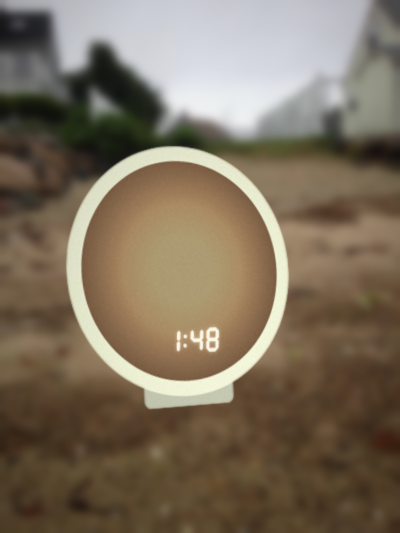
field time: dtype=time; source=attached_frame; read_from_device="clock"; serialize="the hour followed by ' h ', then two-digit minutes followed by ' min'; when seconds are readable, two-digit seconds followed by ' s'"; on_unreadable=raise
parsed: 1 h 48 min
